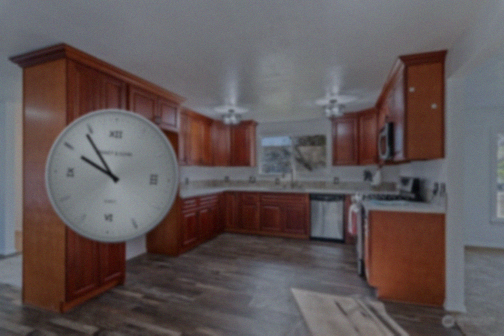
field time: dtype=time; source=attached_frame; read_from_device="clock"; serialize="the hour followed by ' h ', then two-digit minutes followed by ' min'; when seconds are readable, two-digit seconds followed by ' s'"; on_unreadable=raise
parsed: 9 h 54 min
